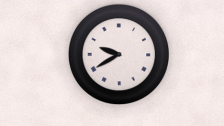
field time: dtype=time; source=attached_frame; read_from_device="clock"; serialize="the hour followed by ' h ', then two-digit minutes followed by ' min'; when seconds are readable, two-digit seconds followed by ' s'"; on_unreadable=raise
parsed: 9 h 40 min
